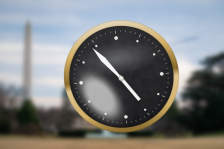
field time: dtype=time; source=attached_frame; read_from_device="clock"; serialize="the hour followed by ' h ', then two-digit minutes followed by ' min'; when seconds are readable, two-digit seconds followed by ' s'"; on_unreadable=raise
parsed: 4 h 54 min
